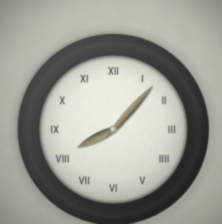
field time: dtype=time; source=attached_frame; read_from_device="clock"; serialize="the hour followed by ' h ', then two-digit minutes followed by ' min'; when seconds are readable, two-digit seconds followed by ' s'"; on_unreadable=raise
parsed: 8 h 07 min
